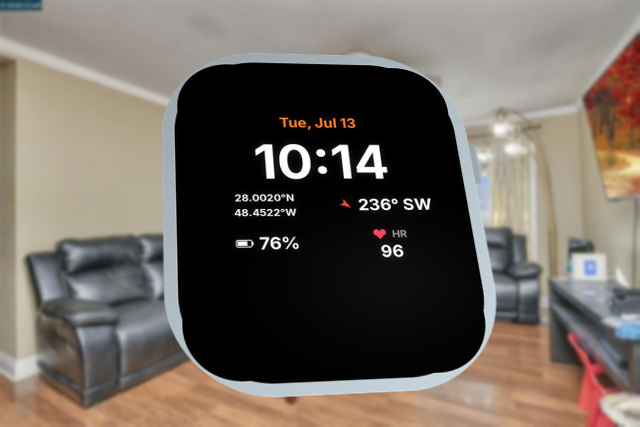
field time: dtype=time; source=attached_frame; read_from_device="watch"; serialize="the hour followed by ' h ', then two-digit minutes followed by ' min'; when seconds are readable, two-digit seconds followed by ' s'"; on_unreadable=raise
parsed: 10 h 14 min
